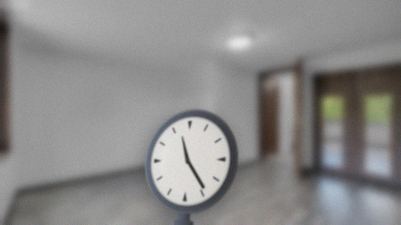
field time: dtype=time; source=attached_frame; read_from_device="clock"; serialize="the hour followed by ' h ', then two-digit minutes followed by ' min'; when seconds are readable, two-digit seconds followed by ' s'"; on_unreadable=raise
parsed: 11 h 24 min
